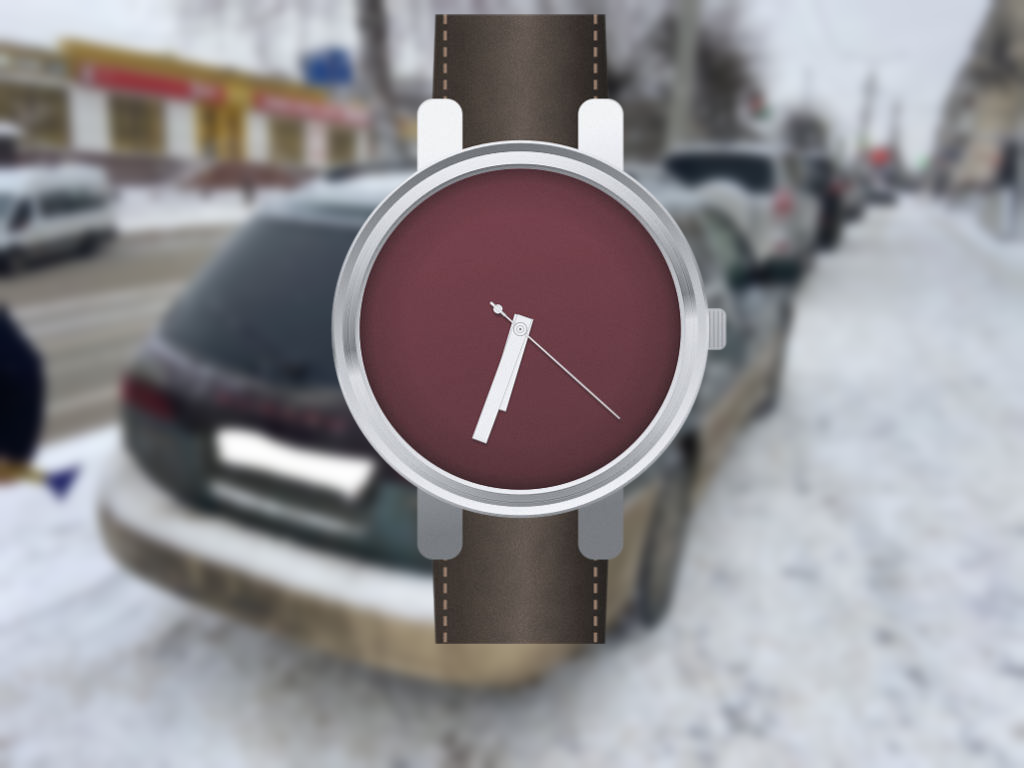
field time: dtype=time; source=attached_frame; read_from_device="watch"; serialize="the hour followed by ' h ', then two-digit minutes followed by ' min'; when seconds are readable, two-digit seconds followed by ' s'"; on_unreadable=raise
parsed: 6 h 33 min 22 s
